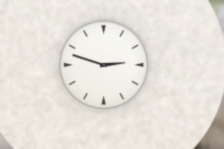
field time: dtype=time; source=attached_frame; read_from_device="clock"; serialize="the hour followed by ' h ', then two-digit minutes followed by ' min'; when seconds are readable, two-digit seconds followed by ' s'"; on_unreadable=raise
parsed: 2 h 48 min
